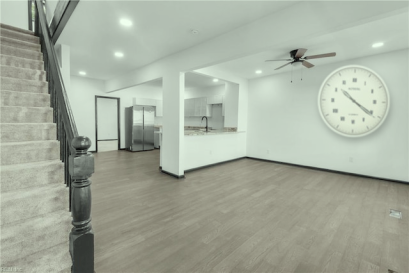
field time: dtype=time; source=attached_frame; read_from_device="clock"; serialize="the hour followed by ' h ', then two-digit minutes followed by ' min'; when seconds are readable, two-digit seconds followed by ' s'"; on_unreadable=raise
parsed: 10 h 21 min
